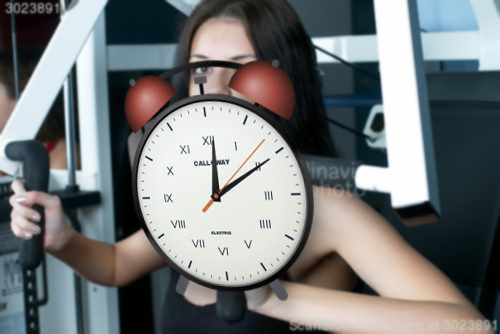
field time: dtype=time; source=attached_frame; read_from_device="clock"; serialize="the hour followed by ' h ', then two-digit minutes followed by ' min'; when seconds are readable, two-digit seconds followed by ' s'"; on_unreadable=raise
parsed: 12 h 10 min 08 s
